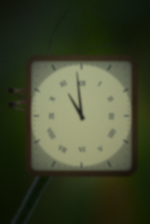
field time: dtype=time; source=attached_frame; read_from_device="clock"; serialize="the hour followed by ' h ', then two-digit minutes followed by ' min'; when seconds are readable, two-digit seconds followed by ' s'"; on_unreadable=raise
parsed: 10 h 59 min
